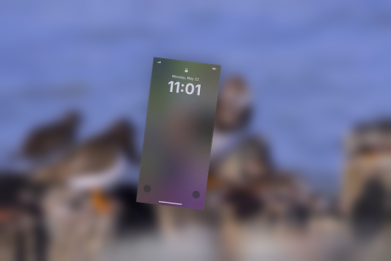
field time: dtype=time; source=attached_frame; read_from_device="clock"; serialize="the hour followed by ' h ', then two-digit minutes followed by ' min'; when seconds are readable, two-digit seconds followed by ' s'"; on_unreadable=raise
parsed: 11 h 01 min
